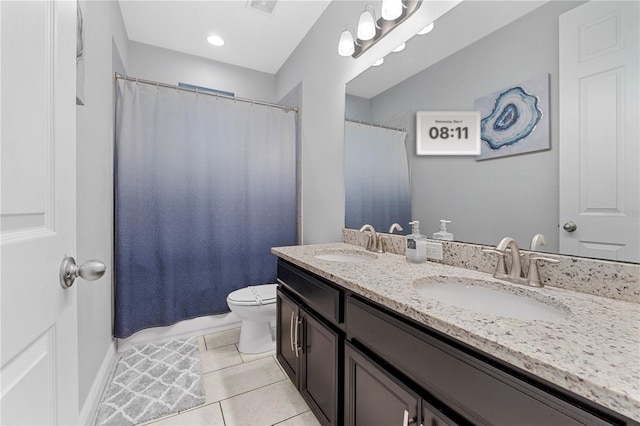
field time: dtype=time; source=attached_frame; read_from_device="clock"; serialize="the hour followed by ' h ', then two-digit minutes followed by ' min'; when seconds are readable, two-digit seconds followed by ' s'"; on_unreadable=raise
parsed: 8 h 11 min
